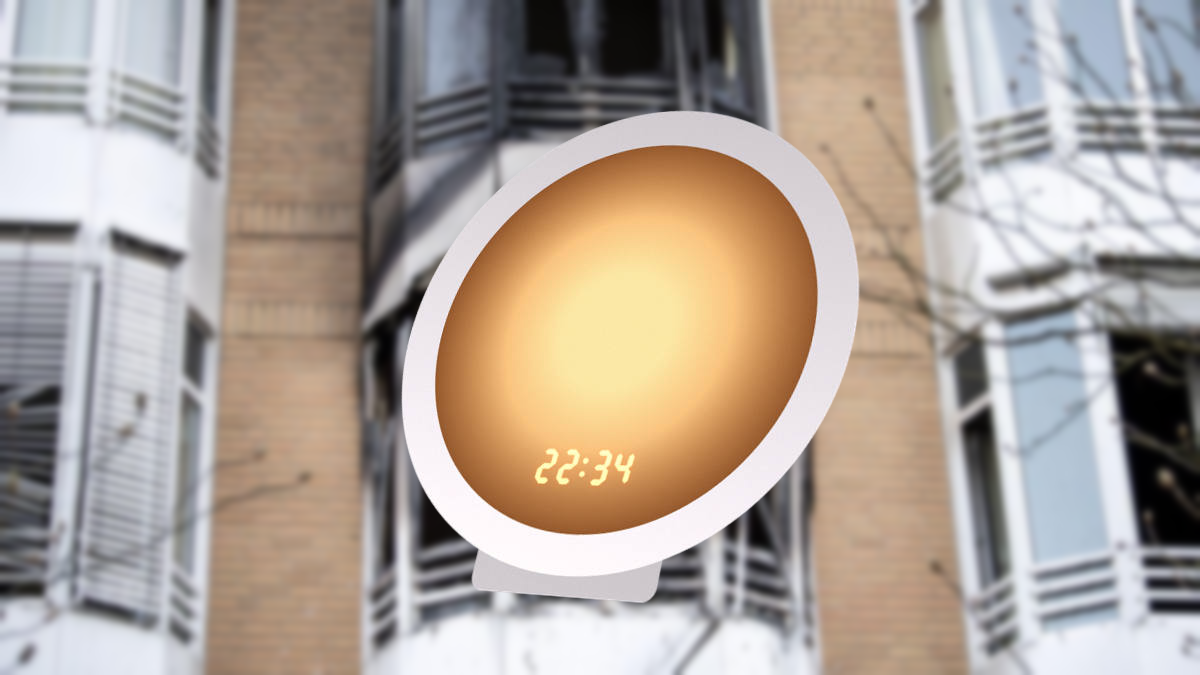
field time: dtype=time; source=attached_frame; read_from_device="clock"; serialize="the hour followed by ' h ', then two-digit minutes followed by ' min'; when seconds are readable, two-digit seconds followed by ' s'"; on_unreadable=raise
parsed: 22 h 34 min
